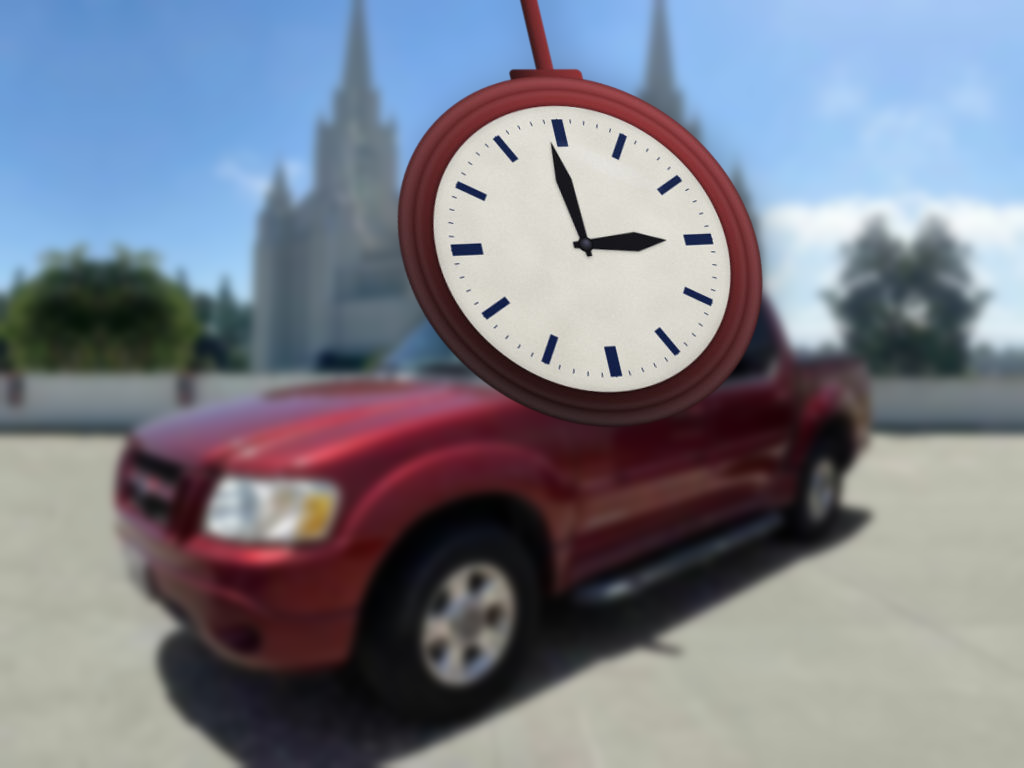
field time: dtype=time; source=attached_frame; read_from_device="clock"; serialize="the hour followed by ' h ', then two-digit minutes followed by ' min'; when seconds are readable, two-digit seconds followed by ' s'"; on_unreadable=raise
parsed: 2 h 59 min
